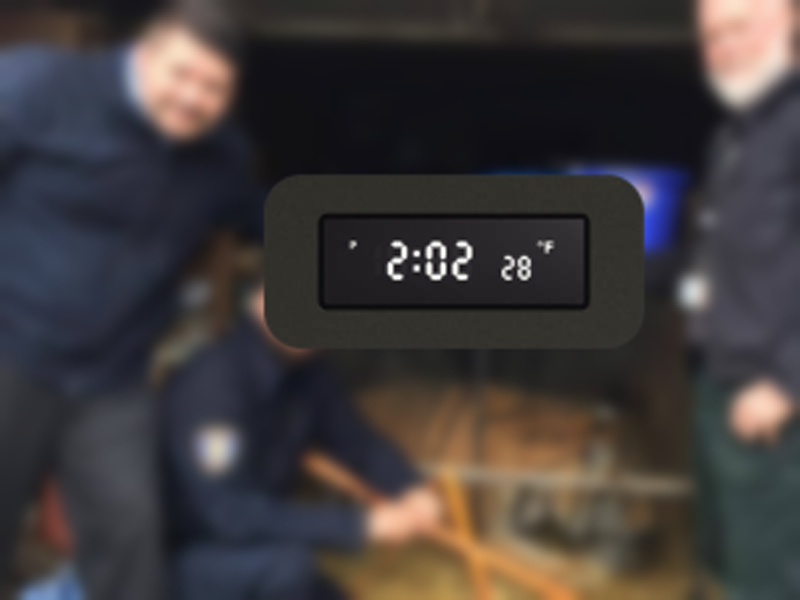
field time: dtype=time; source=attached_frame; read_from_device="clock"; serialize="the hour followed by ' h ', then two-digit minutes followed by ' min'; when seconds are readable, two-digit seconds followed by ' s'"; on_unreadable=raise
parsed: 2 h 02 min
